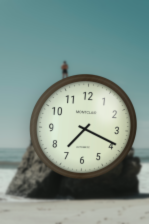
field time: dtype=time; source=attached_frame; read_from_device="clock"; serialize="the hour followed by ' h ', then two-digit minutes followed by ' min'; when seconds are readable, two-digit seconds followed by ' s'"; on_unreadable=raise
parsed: 7 h 19 min
